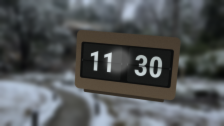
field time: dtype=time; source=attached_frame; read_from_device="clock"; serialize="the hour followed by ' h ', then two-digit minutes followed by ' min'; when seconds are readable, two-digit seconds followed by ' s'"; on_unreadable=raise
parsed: 11 h 30 min
